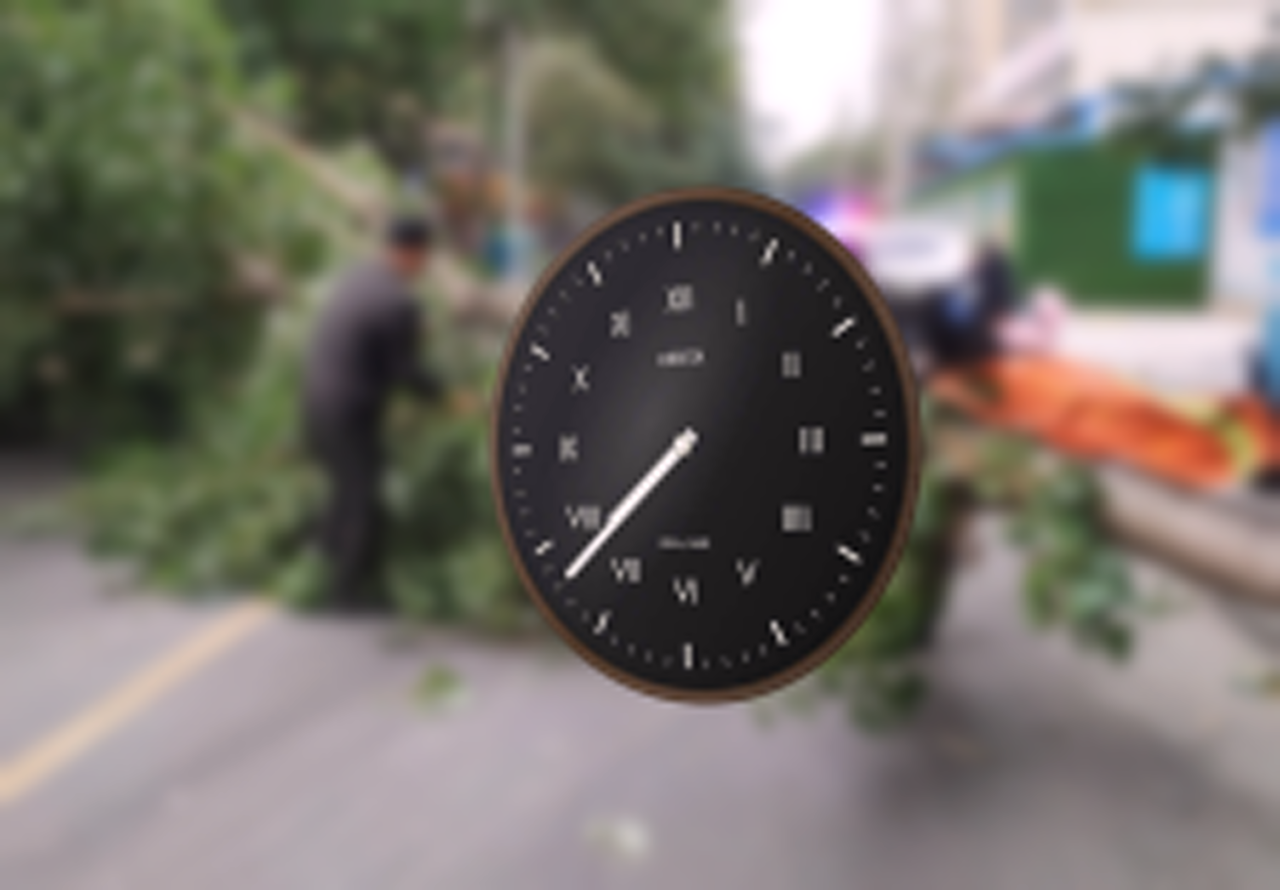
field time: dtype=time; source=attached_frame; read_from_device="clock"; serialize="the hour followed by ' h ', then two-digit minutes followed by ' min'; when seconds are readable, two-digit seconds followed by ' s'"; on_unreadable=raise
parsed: 7 h 38 min
